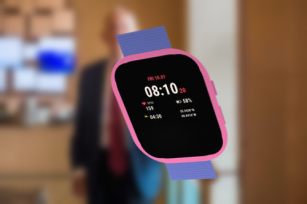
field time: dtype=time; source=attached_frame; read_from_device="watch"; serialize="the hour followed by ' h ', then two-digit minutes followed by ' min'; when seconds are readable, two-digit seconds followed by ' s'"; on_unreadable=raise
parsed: 8 h 10 min
